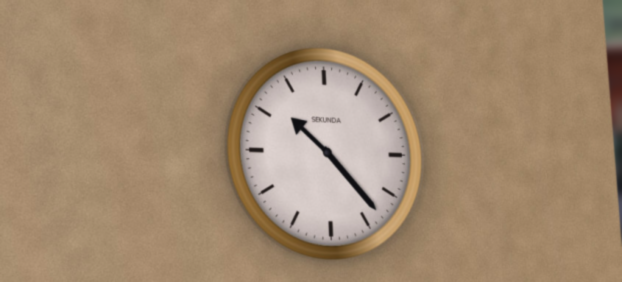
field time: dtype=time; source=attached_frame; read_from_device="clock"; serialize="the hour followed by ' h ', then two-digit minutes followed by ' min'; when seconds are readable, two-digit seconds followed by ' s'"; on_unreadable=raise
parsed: 10 h 23 min
